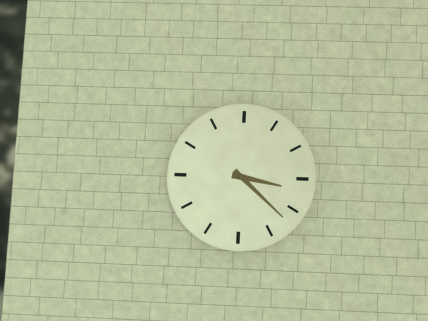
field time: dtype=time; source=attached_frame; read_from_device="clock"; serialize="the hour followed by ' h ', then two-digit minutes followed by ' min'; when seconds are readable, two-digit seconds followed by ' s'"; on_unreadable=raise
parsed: 3 h 22 min
